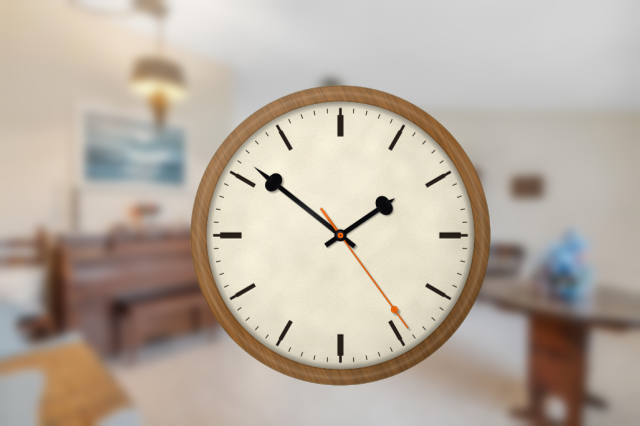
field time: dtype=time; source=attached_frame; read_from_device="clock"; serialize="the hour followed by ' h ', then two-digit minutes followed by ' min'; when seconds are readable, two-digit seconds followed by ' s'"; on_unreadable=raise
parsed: 1 h 51 min 24 s
